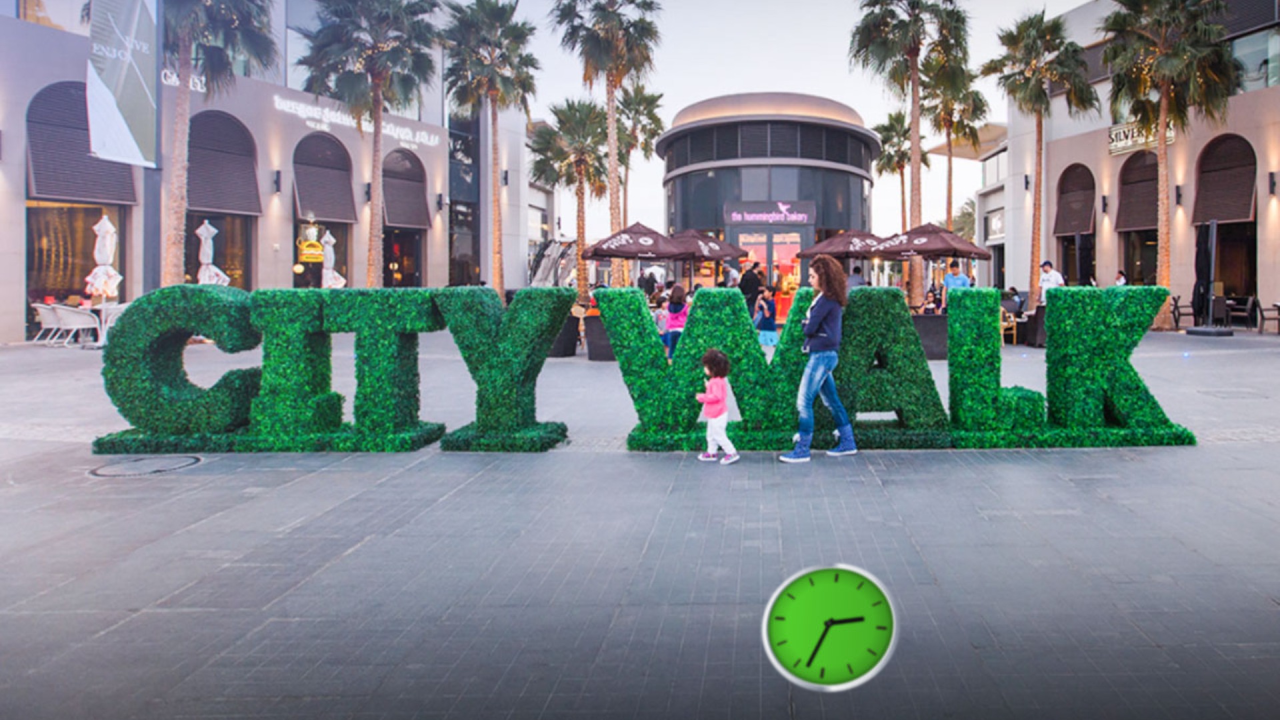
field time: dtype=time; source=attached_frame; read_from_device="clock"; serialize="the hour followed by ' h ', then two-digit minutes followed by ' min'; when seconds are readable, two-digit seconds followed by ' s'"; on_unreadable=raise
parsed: 2 h 33 min
